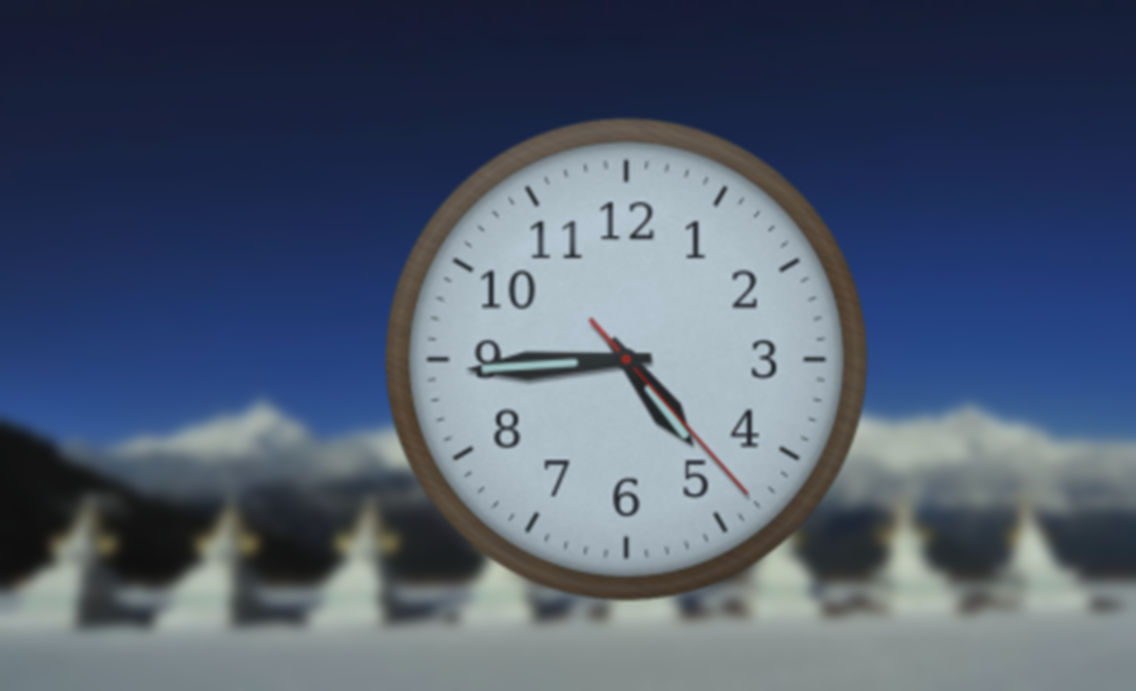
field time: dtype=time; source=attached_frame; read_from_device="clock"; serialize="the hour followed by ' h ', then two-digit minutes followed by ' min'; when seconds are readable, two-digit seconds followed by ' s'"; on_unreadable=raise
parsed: 4 h 44 min 23 s
